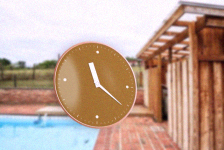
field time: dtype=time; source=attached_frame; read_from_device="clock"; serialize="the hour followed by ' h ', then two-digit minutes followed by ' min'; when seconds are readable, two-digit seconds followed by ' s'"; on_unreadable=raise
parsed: 11 h 21 min
